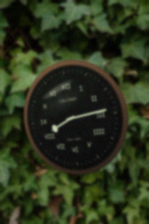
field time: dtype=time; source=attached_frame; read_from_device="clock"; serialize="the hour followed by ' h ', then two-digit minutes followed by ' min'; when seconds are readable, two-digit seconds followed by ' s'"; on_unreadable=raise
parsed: 8 h 14 min
